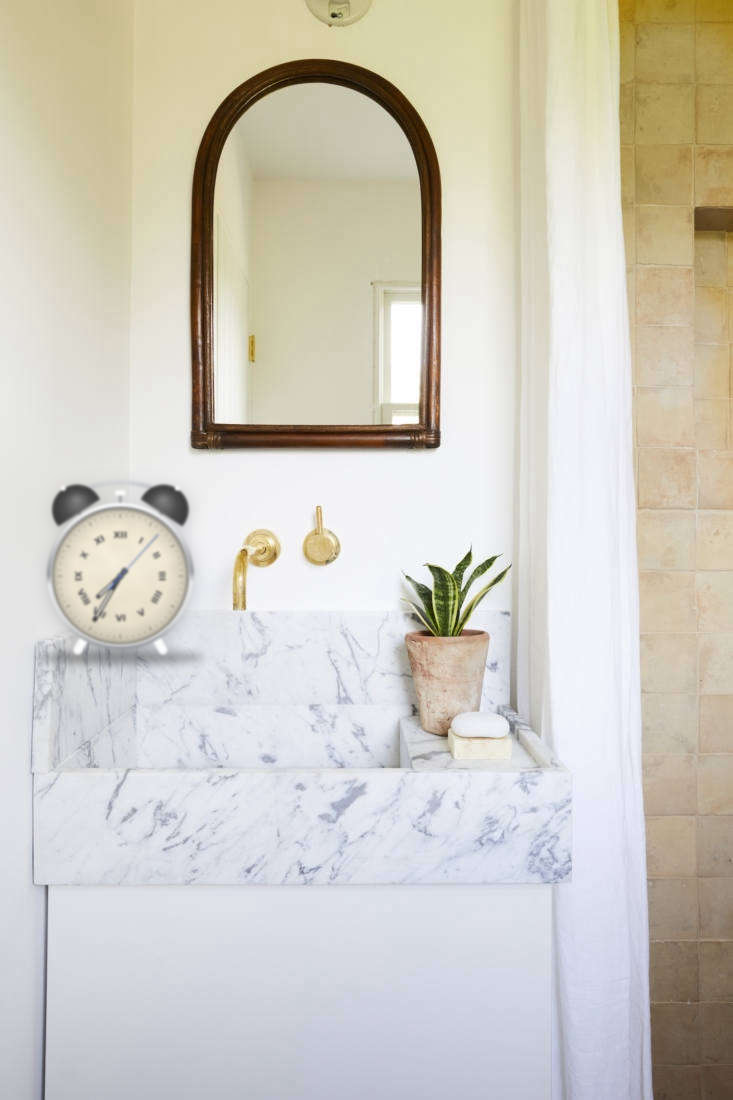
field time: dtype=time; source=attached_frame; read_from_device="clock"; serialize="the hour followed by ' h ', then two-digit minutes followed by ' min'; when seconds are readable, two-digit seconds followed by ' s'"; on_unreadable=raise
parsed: 7 h 35 min 07 s
